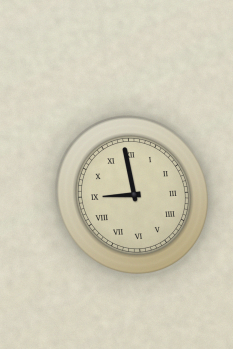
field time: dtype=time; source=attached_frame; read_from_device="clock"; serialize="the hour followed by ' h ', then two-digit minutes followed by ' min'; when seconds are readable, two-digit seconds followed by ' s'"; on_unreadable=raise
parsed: 8 h 59 min
